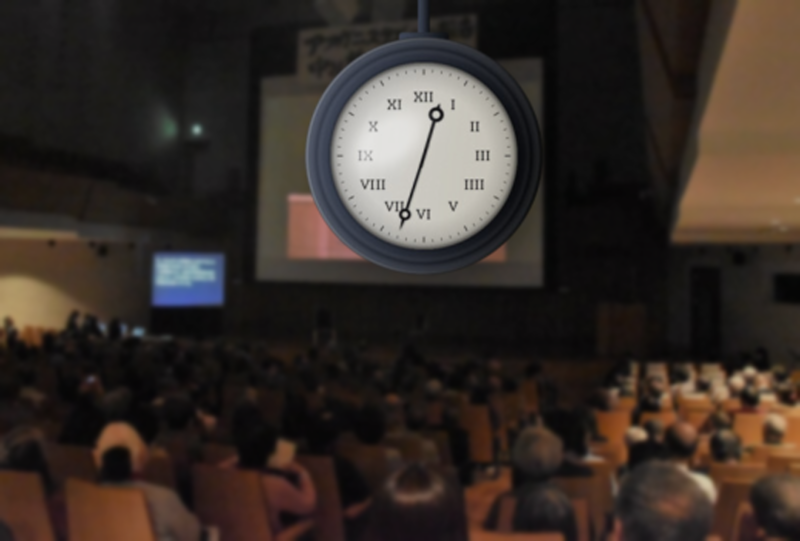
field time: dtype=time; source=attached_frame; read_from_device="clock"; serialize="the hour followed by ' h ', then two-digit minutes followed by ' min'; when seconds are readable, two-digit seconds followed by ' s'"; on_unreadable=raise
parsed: 12 h 33 min
